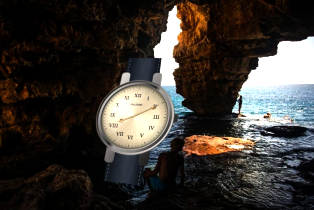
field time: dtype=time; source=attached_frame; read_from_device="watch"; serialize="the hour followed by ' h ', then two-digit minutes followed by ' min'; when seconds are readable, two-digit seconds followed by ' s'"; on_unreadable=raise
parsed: 8 h 10 min
